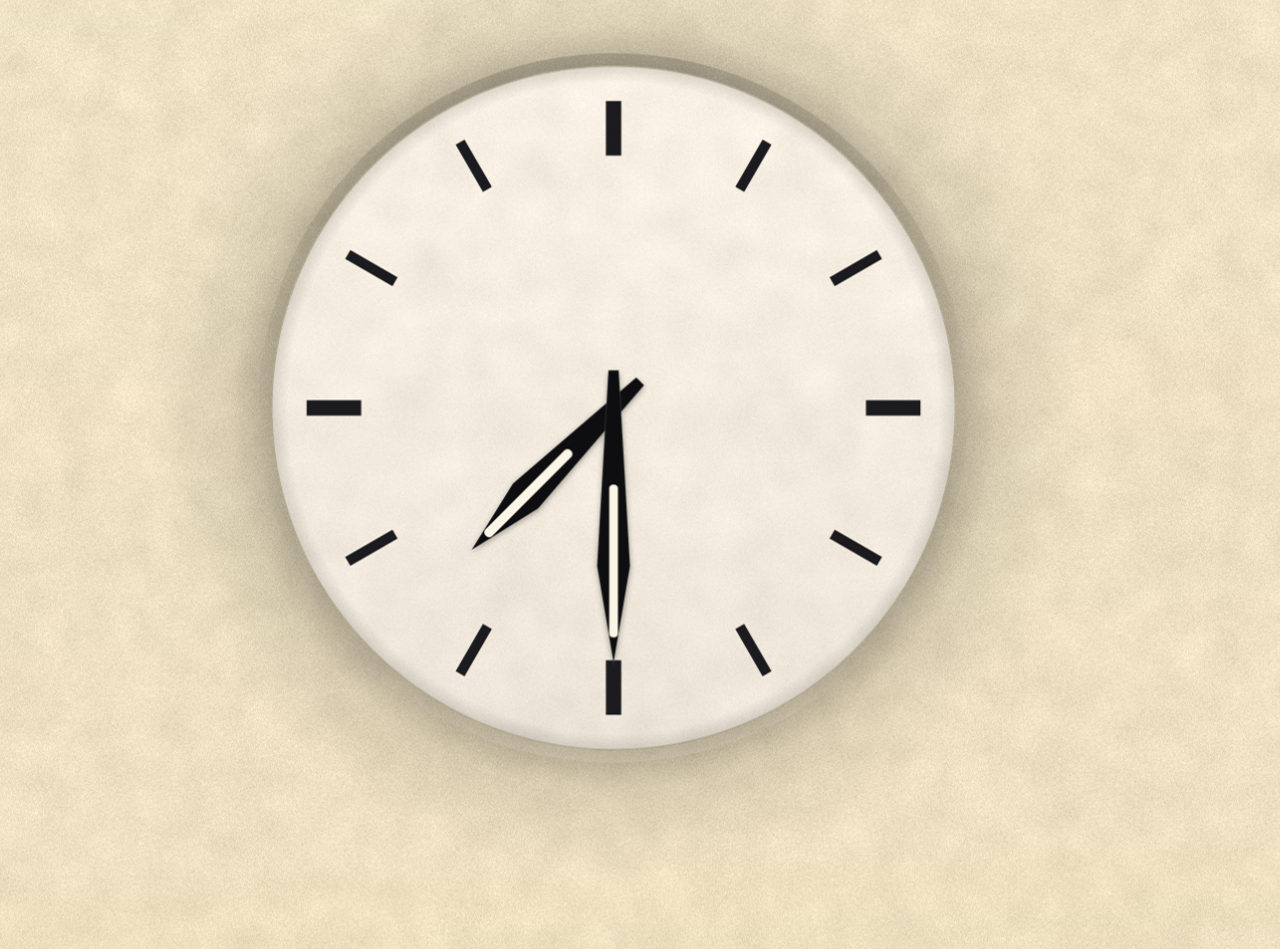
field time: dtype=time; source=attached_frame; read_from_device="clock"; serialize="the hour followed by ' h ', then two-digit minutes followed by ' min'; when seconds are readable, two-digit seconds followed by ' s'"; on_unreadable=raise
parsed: 7 h 30 min
